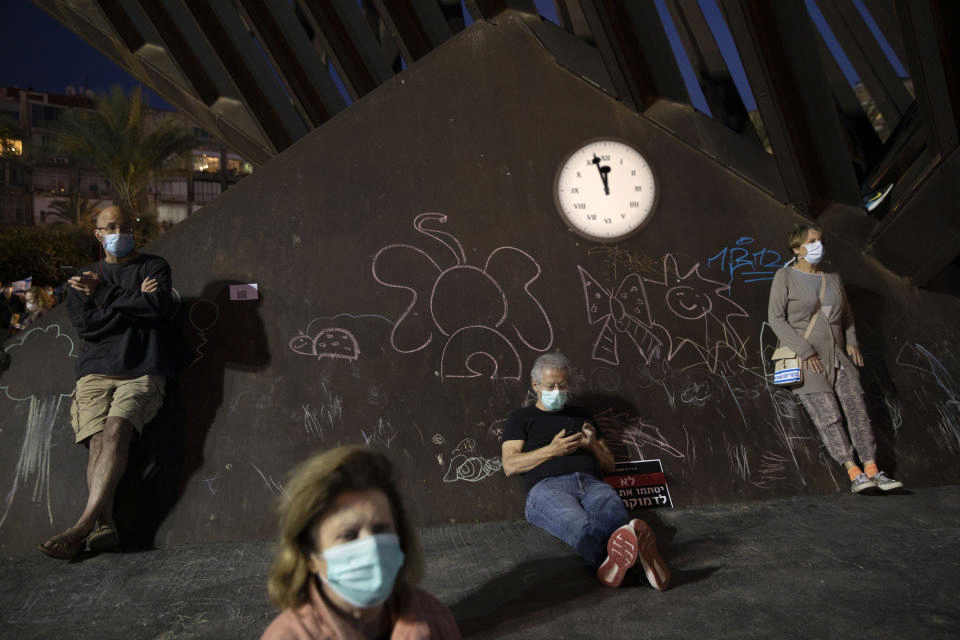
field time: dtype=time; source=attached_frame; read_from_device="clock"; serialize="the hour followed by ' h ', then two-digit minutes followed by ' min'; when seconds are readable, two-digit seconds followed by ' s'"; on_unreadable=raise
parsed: 11 h 57 min
